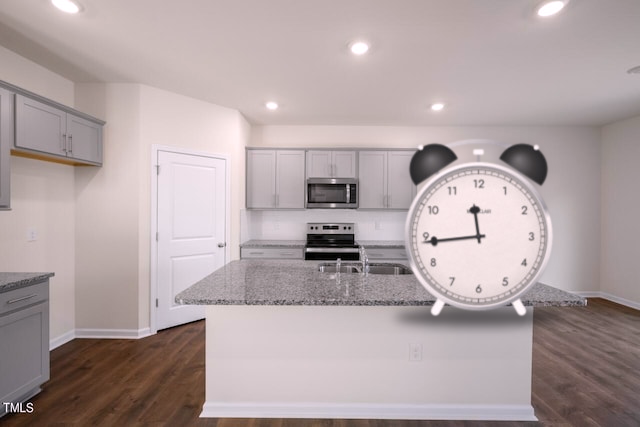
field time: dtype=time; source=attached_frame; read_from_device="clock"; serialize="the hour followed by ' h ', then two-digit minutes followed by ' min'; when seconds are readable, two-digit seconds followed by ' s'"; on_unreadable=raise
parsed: 11 h 44 min
